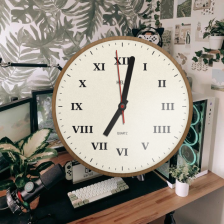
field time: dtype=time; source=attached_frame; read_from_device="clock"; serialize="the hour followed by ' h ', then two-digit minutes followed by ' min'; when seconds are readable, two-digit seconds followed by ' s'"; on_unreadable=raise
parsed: 7 h 01 min 59 s
